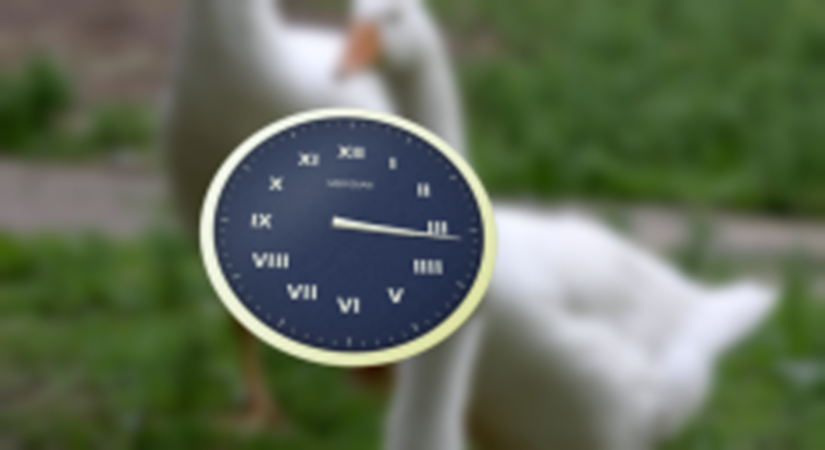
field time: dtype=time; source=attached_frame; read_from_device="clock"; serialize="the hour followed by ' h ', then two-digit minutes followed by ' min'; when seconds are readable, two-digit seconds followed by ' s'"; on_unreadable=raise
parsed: 3 h 16 min
